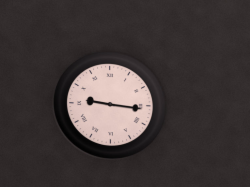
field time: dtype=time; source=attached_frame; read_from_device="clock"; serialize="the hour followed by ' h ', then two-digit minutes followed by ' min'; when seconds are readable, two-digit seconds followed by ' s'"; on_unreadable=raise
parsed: 9 h 16 min
